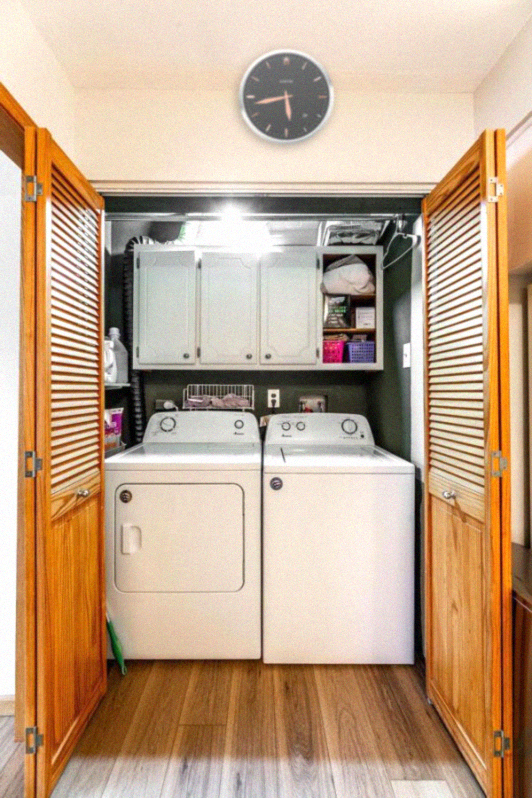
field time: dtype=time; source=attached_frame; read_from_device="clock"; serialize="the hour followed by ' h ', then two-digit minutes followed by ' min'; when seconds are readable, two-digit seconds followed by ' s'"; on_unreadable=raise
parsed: 5 h 43 min
